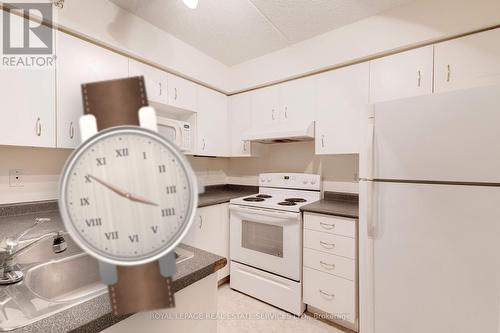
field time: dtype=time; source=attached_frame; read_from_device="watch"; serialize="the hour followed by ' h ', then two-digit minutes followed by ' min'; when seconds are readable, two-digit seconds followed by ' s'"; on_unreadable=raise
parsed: 3 h 51 min
